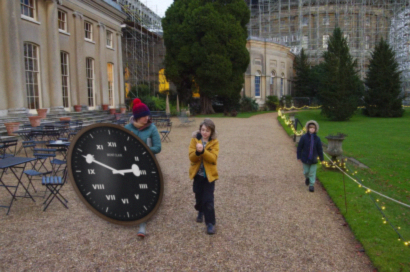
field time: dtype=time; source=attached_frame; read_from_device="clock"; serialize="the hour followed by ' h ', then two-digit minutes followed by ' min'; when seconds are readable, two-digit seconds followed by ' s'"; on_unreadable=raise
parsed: 2 h 49 min
